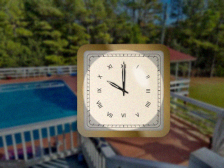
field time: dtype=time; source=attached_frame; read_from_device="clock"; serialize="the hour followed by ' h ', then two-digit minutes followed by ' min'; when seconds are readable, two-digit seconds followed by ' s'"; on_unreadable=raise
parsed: 10 h 00 min
